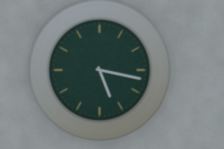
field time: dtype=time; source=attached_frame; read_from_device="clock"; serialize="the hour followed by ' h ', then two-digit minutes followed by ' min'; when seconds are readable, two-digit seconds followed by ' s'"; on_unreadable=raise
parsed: 5 h 17 min
